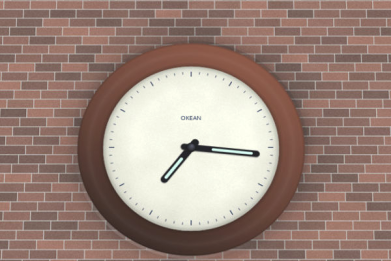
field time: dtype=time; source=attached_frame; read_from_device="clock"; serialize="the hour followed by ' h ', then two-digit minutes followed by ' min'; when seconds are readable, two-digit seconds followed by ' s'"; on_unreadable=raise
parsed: 7 h 16 min
